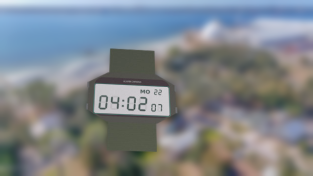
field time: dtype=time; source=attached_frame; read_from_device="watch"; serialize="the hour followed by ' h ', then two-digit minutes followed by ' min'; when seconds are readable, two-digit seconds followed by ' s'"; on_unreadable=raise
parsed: 4 h 02 min 07 s
